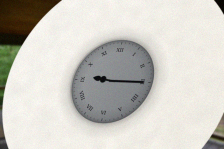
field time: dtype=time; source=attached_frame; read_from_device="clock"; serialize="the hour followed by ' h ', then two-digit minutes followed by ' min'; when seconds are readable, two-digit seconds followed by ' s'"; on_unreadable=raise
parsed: 9 h 15 min
